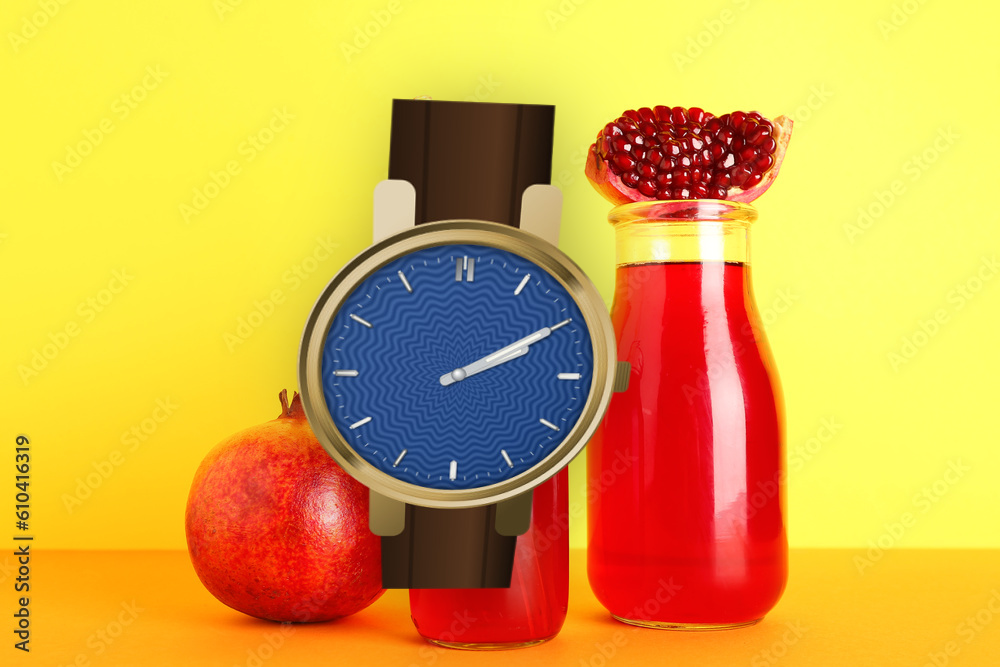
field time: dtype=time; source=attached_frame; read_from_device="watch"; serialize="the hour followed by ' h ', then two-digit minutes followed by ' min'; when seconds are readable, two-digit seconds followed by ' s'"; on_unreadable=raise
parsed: 2 h 10 min
